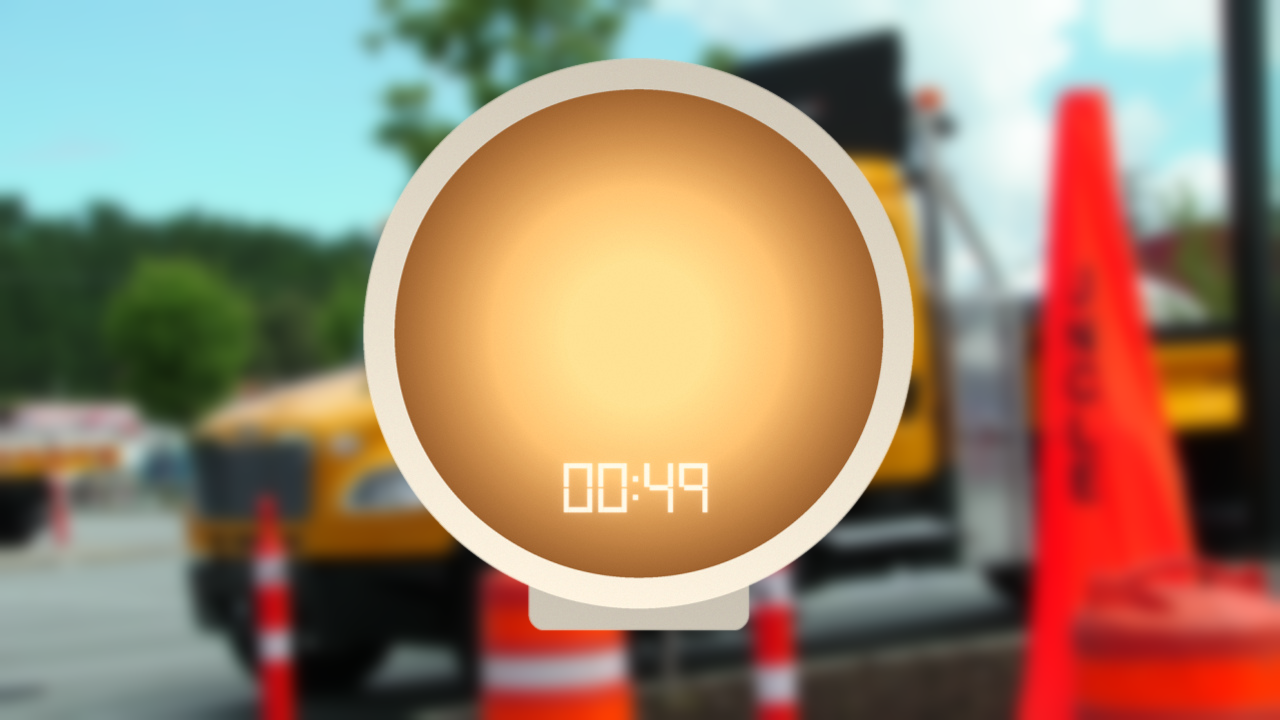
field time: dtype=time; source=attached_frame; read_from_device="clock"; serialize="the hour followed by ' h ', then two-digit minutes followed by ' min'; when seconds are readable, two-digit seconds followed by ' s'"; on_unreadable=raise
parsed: 0 h 49 min
